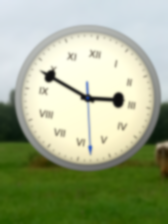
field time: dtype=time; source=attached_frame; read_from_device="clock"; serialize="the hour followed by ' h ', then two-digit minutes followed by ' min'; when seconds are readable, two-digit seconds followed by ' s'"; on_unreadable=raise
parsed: 2 h 48 min 28 s
